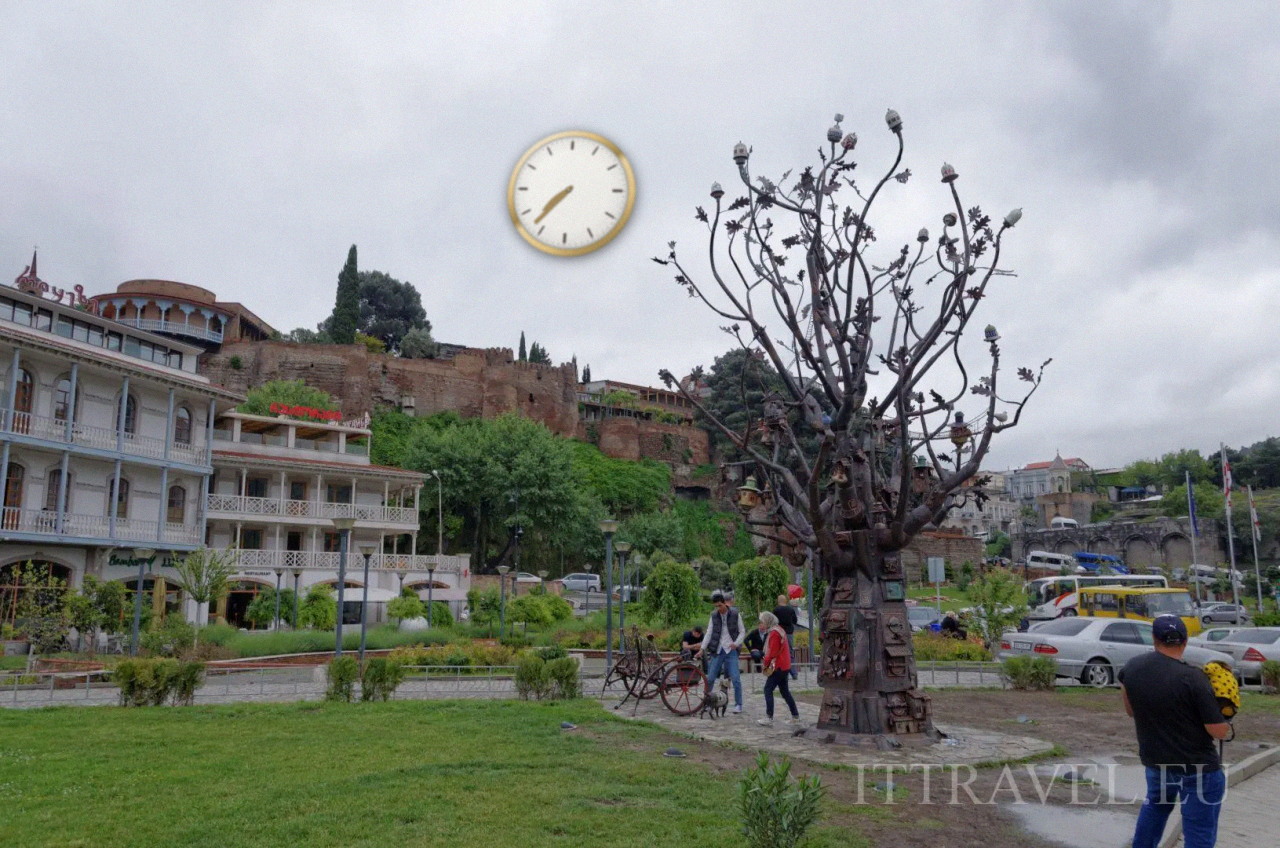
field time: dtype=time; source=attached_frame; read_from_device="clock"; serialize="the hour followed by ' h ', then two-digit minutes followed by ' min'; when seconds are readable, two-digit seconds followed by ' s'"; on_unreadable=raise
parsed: 7 h 37 min
